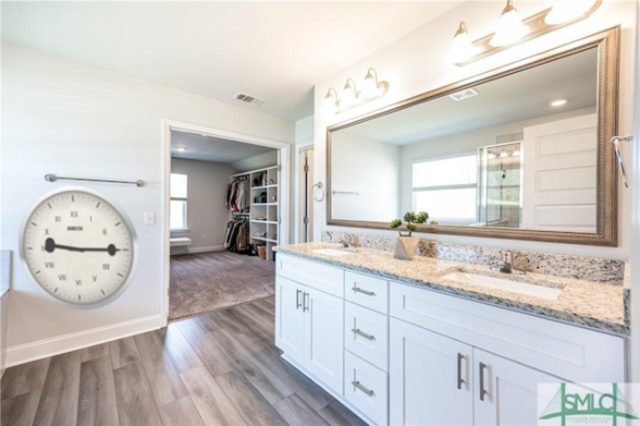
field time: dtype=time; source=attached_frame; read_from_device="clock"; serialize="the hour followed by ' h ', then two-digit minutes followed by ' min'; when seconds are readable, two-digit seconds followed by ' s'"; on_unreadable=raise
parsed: 9 h 15 min
